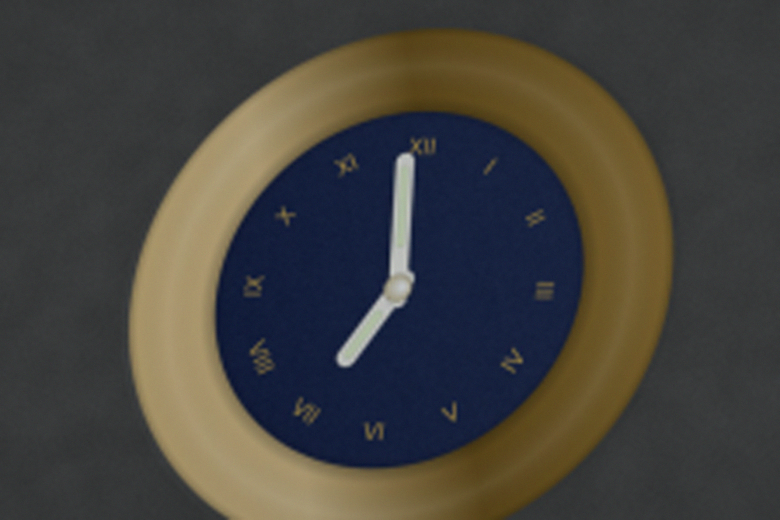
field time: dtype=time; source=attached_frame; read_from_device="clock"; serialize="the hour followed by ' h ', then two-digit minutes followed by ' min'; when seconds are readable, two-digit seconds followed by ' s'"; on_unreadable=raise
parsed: 6 h 59 min
